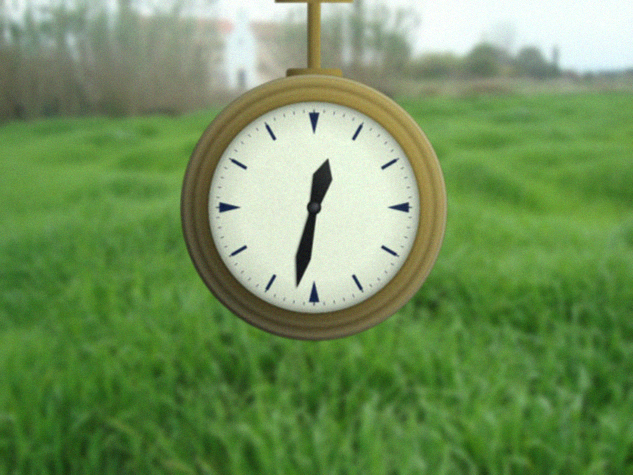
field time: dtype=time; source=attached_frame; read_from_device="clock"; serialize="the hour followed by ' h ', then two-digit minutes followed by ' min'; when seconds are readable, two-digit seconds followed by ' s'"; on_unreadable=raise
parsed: 12 h 32 min
